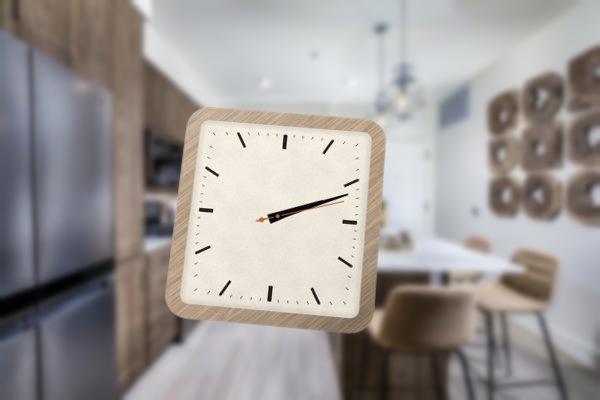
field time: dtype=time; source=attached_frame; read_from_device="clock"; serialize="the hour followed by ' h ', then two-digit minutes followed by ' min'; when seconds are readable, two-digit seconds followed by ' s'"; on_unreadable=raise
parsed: 2 h 11 min 12 s
